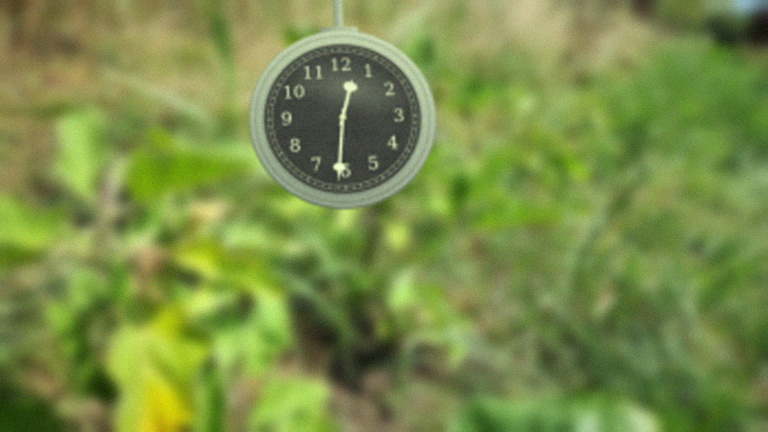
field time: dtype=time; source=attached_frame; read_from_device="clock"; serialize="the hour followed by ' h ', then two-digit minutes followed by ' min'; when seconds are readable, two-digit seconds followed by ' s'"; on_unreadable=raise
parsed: 12 h 31 min
